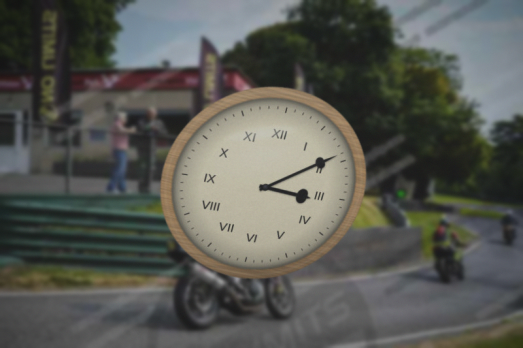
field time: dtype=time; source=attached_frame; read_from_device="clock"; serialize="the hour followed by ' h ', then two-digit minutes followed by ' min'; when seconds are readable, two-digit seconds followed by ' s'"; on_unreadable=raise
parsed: 3 h 09 min
